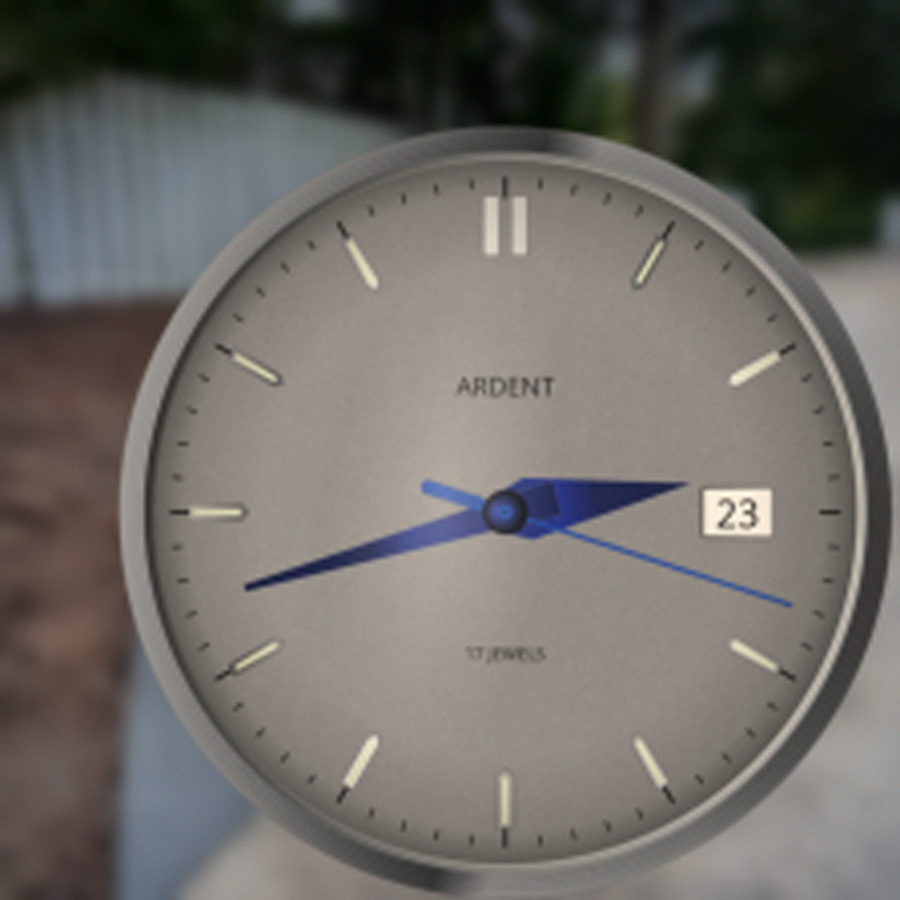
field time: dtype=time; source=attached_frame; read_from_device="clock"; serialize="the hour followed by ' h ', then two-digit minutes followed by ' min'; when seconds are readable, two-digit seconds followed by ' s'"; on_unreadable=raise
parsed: 2 h 42 min 18 s
